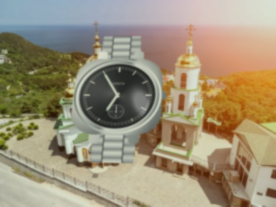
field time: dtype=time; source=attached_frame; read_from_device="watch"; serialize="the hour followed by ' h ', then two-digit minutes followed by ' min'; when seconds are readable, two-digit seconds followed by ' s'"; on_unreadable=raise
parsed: 6 h 55 min
